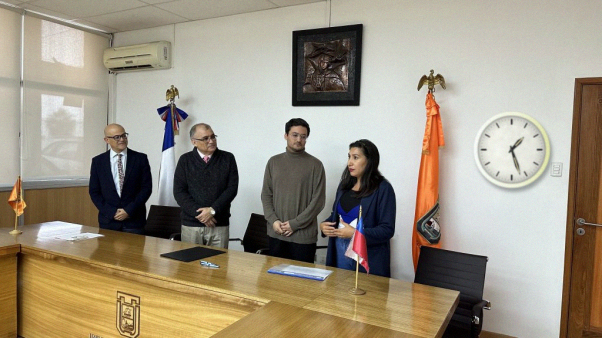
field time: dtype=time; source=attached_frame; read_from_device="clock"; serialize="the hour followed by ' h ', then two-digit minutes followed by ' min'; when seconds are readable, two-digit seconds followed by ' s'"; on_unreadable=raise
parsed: 1 h 27 min
